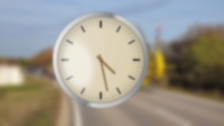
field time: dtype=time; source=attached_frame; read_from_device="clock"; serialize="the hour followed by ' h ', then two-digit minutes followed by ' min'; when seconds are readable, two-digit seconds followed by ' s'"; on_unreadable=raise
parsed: 4 h 28 min
